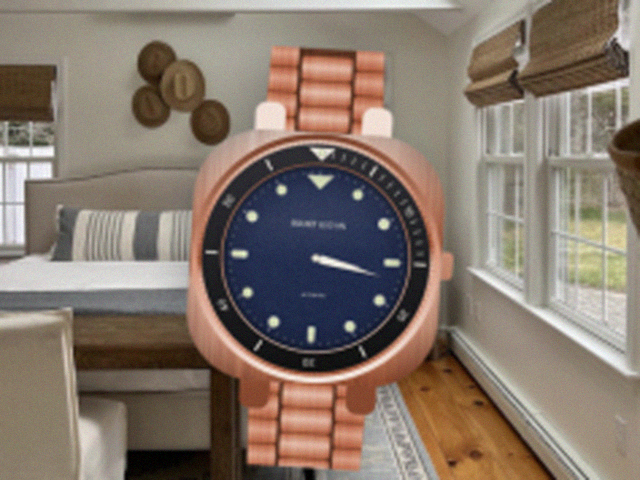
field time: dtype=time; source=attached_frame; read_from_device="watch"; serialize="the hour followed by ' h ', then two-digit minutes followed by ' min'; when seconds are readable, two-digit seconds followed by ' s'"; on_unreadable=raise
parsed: 3 h 17 min
